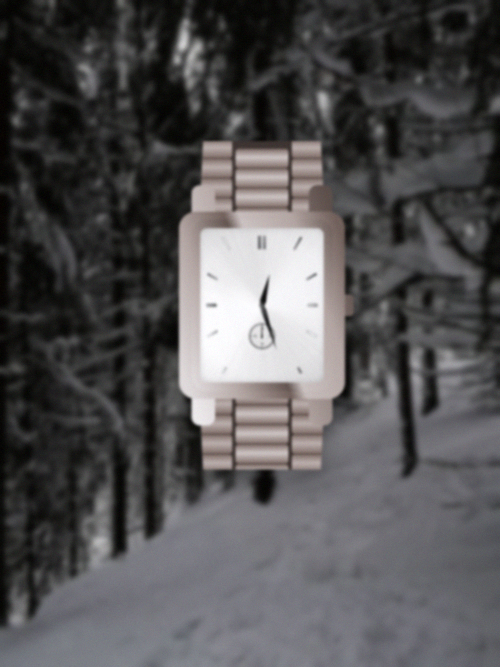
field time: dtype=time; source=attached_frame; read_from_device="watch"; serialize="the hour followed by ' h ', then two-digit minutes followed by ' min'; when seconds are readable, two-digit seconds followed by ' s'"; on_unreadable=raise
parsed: 12 h 27 min
